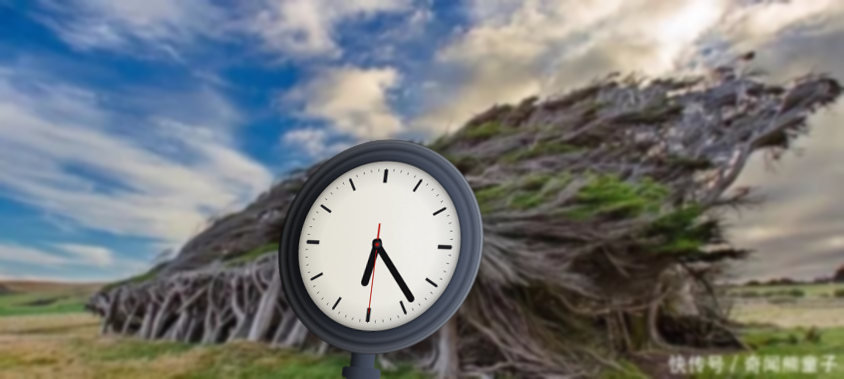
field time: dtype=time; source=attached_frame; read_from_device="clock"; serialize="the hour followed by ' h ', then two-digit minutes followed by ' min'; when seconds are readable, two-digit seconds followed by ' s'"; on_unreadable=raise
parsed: 6 h 23 min 30 s
